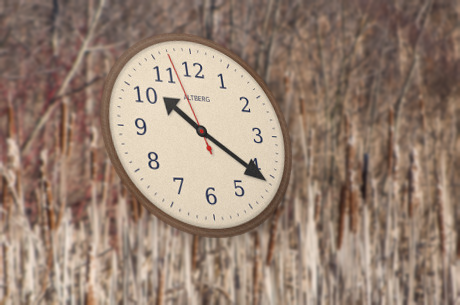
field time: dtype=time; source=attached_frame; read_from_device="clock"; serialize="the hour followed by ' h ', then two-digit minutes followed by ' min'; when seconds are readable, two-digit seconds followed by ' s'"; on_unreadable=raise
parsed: 10 h 20 min 57 s
